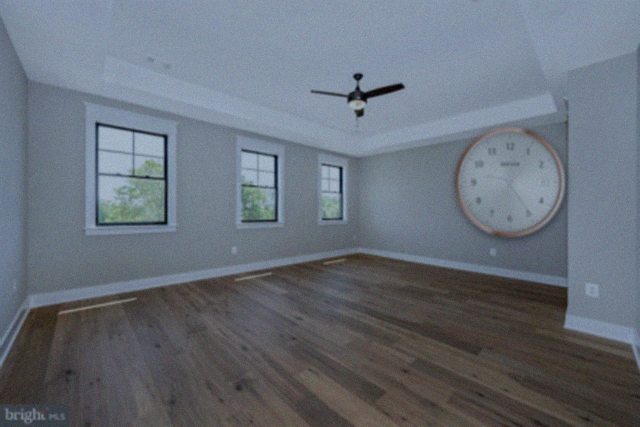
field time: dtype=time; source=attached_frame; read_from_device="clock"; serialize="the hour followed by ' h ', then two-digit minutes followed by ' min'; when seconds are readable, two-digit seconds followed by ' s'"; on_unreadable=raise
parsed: 9 h 24 min
